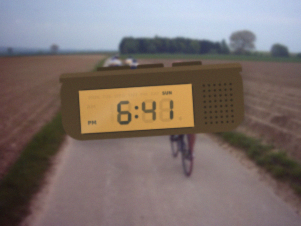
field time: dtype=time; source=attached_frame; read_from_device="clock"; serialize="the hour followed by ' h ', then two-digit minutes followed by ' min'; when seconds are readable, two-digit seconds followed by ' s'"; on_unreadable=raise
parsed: 6 h 41 min
